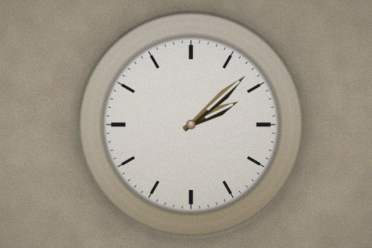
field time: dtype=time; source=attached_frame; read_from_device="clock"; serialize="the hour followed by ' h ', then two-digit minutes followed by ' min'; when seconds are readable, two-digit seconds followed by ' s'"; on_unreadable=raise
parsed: 2 h 08 min
